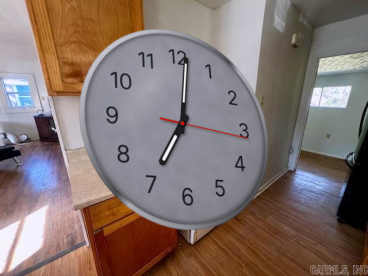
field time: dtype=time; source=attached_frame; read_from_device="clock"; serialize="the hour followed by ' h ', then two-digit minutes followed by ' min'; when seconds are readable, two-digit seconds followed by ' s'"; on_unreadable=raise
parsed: 7 h 01 min 16 s
